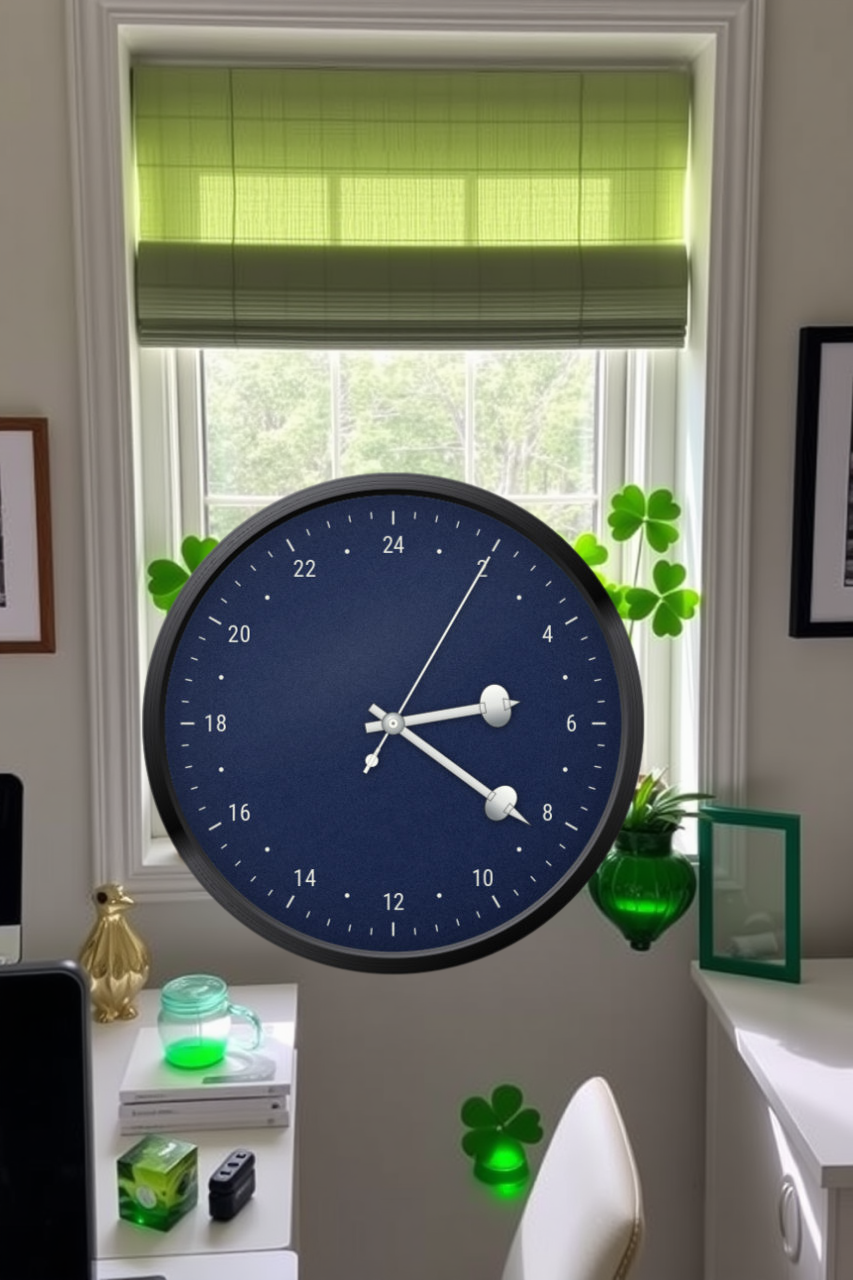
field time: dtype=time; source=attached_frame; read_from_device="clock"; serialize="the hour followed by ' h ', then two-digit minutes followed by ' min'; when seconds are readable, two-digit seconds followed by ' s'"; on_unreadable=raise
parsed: 5 h 21 min 05 s
